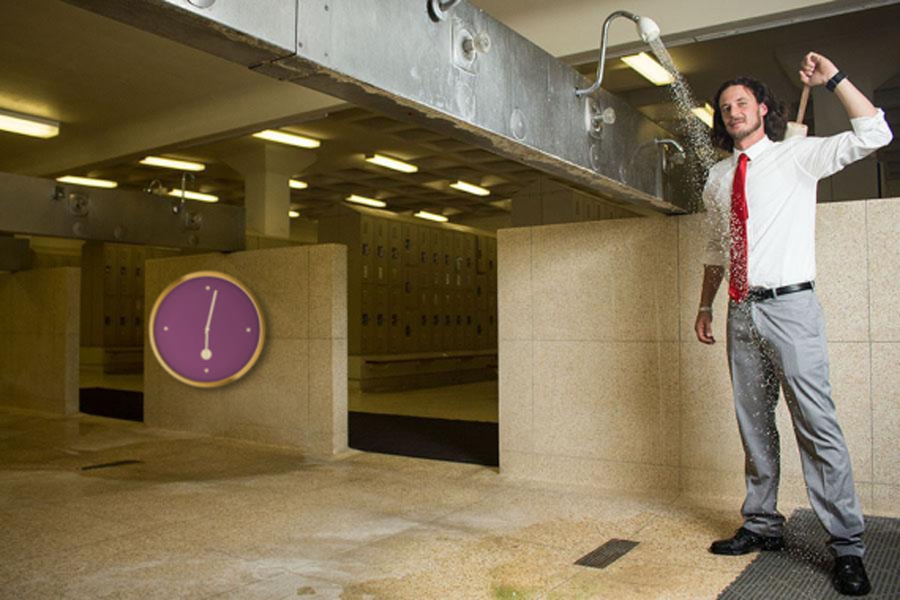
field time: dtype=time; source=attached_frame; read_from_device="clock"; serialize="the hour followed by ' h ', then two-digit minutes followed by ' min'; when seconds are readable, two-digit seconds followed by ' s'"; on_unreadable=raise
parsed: 6 h 02 min
